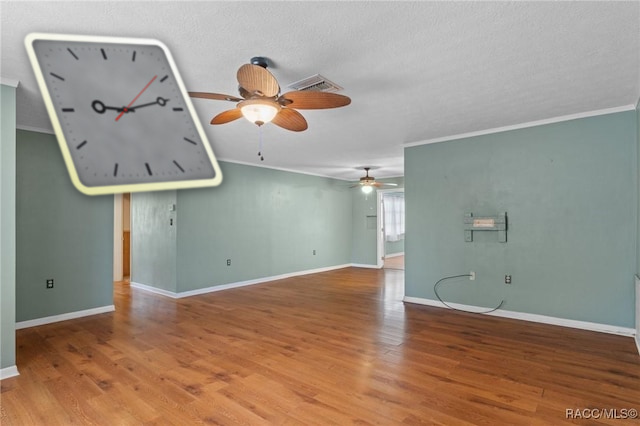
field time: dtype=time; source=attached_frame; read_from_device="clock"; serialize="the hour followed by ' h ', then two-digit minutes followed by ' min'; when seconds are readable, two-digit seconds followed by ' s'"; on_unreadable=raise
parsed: 9 h 13 min 09 s
